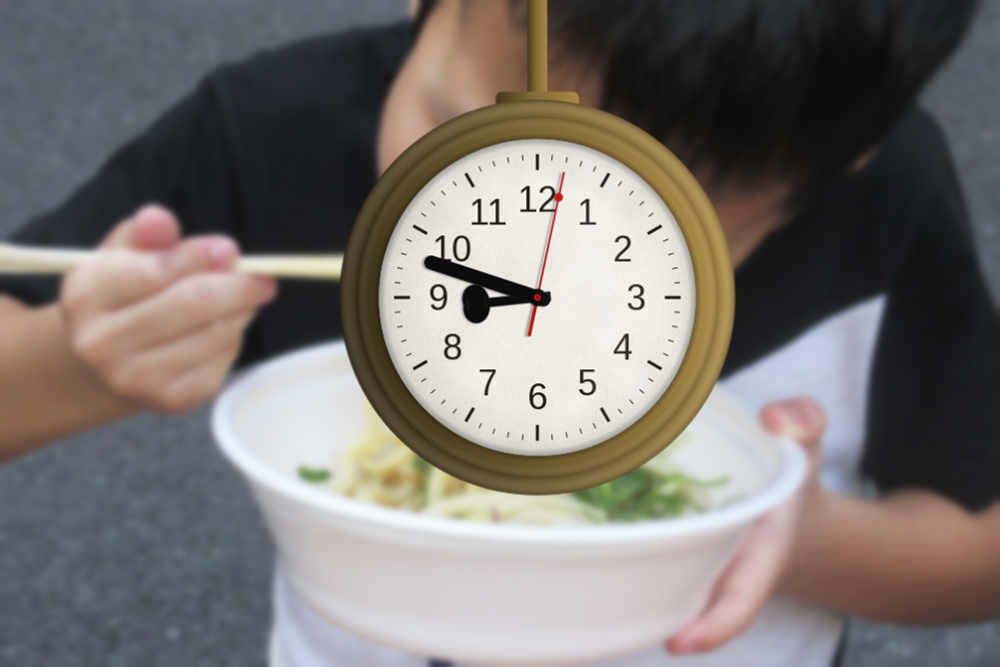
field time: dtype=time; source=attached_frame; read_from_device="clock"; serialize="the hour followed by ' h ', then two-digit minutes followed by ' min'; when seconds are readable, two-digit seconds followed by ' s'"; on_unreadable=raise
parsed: 8 h 48 min 02 s
